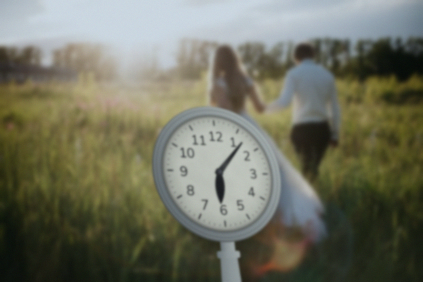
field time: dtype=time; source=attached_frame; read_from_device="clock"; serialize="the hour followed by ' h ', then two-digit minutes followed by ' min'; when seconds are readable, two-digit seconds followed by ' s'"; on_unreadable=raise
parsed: 6 h 07 min
